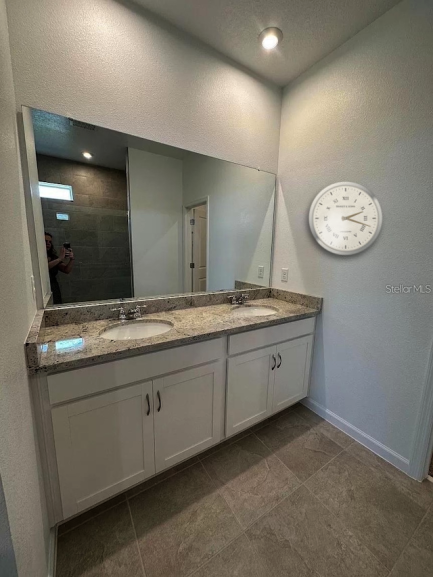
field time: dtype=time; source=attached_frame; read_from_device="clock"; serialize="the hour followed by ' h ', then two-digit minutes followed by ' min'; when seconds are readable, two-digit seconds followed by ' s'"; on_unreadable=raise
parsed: 2 h 18 min
